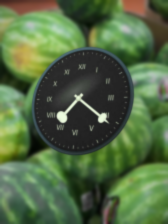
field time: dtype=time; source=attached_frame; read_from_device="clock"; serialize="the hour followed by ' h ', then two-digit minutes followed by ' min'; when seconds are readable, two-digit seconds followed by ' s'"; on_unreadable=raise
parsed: 7 h 21 min
